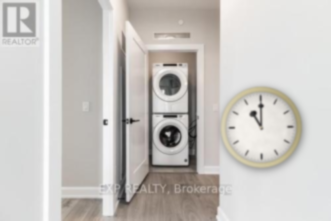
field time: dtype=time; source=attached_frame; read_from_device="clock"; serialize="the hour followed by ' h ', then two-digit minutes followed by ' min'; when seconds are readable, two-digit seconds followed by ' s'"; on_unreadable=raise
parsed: 11 h 00 min
